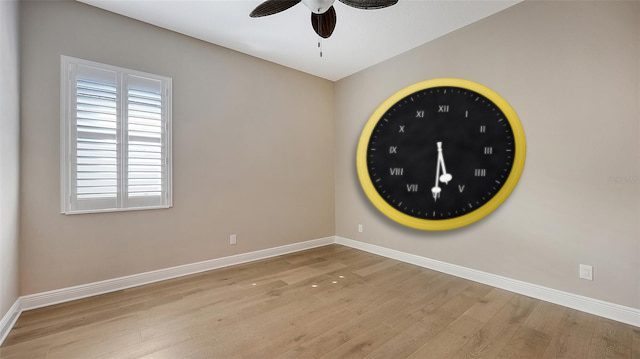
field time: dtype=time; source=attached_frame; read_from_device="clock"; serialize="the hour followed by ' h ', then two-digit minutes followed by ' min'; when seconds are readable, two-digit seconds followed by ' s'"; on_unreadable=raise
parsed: 5 h 30 min
